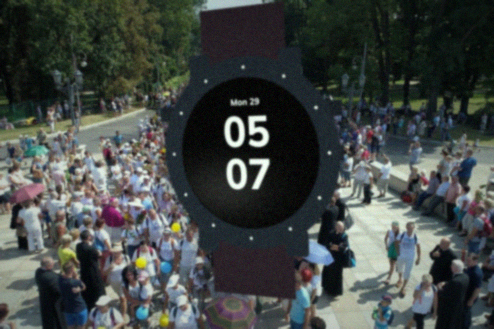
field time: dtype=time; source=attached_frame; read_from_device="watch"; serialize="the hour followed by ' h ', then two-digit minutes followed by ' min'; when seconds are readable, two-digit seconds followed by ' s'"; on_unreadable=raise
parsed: 5 h 07 min
